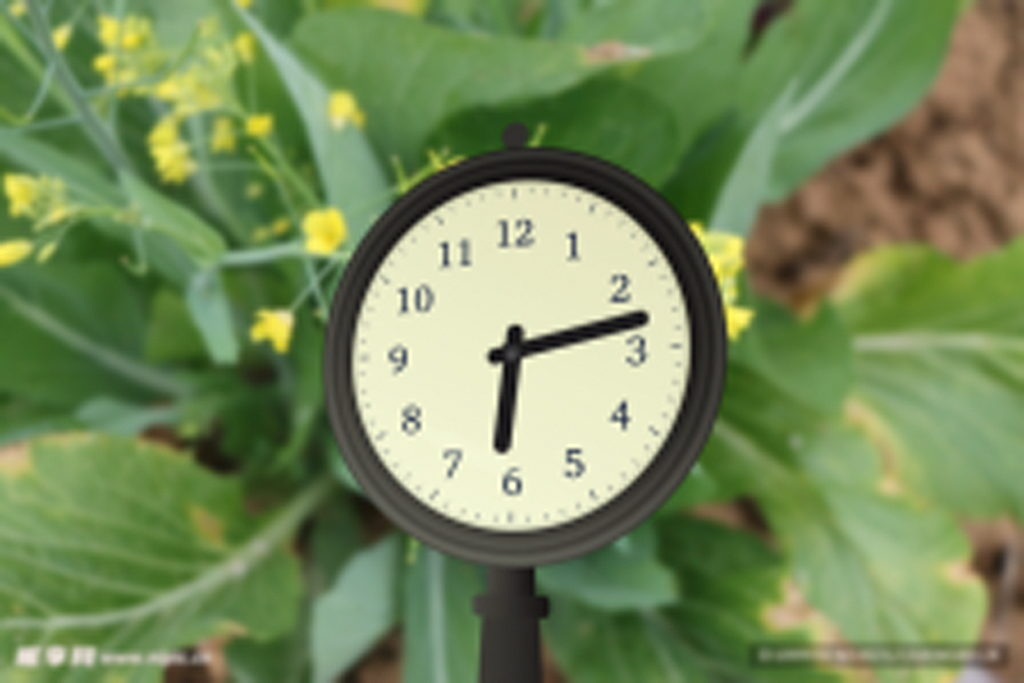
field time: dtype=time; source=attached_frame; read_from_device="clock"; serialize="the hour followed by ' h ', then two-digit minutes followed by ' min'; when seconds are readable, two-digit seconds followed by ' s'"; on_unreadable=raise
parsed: 6 h 13 min
